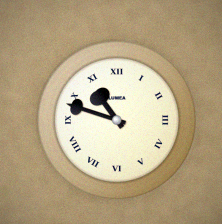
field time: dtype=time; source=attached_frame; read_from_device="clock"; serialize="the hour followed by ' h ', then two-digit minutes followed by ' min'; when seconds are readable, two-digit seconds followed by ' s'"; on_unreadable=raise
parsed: 10 h 48 min
